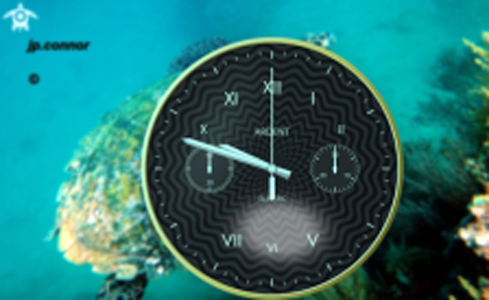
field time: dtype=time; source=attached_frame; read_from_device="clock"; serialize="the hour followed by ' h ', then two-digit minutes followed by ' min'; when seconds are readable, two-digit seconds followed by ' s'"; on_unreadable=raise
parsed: 9 h 48 min
